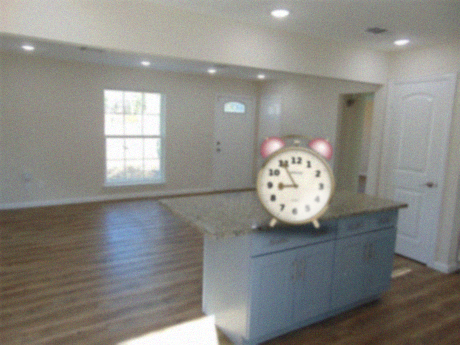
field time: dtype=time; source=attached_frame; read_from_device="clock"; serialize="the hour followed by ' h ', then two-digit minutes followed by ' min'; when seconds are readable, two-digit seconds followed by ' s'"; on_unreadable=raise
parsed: 8 h 55 min
